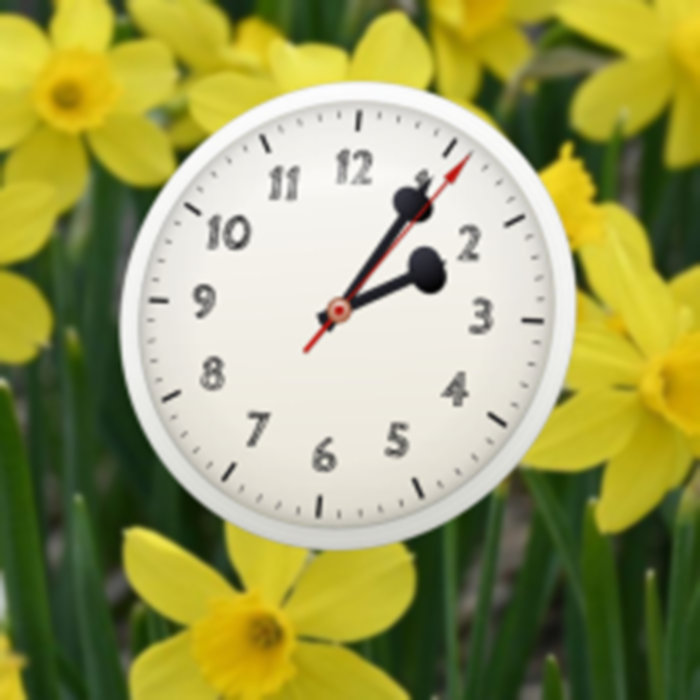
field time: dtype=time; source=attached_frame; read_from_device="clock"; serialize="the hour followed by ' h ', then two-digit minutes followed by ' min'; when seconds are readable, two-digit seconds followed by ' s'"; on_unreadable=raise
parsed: 2 h 05 min 06 s
